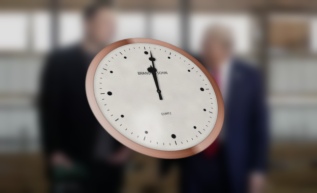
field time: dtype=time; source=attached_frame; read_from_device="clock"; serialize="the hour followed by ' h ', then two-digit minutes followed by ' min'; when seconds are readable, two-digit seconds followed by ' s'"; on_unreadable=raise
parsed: 12 h 01 min
